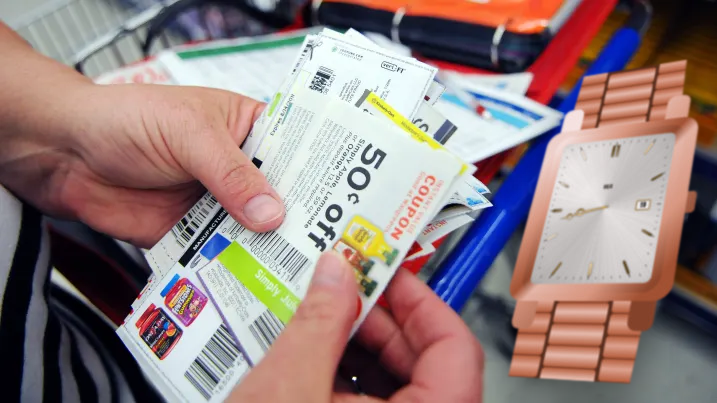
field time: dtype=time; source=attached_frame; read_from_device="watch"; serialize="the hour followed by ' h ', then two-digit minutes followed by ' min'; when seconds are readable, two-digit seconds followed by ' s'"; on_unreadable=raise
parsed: 8 h 43 min
